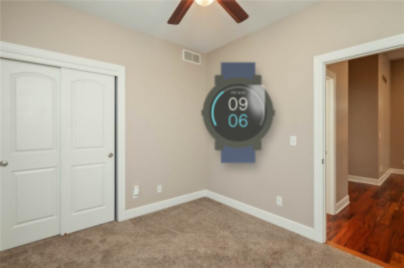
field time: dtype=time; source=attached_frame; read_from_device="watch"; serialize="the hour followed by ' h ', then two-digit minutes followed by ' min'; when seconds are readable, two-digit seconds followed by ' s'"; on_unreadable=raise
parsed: 9 h 06 min
